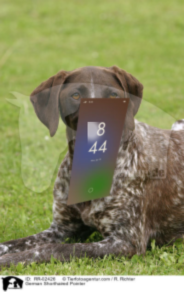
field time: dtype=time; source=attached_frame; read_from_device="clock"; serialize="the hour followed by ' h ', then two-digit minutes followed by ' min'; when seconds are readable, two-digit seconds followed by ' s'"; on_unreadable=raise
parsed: 8 h 44 min
